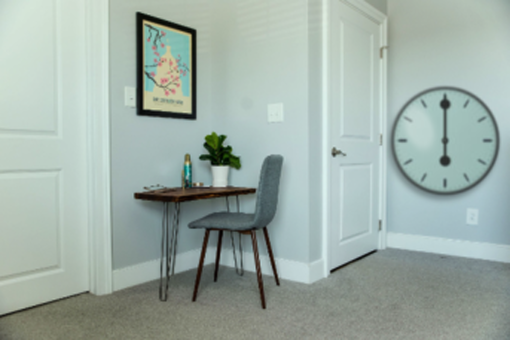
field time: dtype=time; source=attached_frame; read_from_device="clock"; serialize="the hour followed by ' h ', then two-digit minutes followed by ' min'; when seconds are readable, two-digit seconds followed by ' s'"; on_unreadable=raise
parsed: 6 h 00 min
